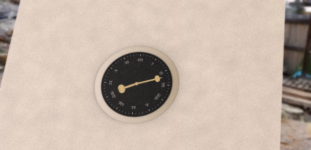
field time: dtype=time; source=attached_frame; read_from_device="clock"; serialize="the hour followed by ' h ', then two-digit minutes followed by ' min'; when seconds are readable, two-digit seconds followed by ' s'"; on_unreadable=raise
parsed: 8 h 12 min
